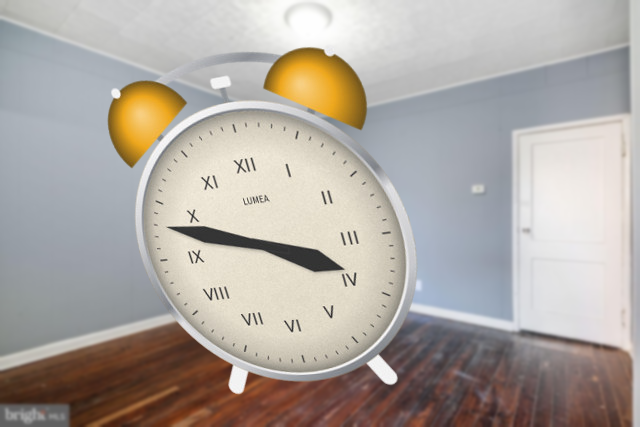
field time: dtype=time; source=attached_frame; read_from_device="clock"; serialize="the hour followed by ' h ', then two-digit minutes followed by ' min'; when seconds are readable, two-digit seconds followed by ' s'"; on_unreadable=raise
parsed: 3 h 48 min
